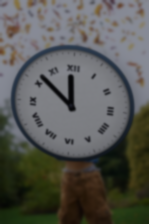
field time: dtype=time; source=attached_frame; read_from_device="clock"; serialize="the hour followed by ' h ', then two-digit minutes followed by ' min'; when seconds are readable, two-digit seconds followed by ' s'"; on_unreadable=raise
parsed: 11 h 52 min
